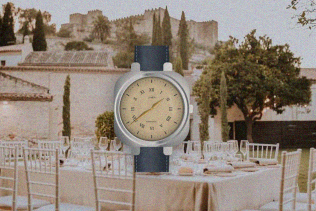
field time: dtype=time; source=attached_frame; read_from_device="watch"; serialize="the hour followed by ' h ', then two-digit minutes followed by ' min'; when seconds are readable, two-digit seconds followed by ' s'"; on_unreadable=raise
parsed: 1 h 39 min
